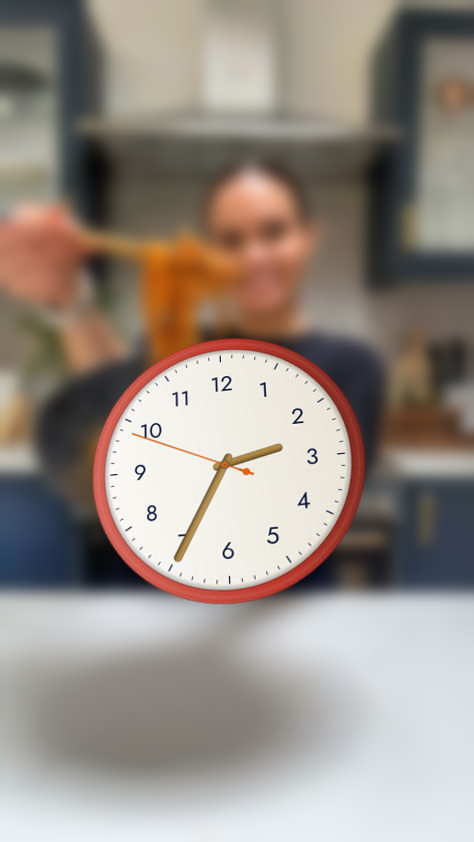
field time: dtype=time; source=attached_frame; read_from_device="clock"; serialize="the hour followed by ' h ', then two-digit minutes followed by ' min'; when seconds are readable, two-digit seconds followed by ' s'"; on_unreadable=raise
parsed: 2 h 34 min 49 s
